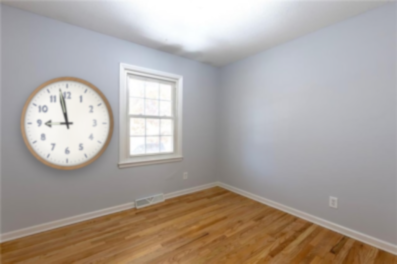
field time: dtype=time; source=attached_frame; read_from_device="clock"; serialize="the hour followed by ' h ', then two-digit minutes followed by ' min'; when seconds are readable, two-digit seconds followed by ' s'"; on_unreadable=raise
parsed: 8 h 58 min
